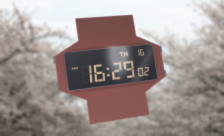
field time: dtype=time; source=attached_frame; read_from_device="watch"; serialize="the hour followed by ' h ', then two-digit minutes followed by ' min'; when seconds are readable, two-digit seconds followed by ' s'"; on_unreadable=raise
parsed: 16 h 29 min
